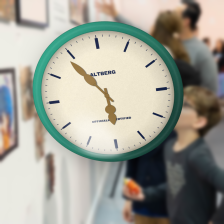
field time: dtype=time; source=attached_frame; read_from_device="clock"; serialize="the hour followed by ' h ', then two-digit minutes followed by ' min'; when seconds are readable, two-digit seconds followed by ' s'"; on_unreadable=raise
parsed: 5 h 54 min
